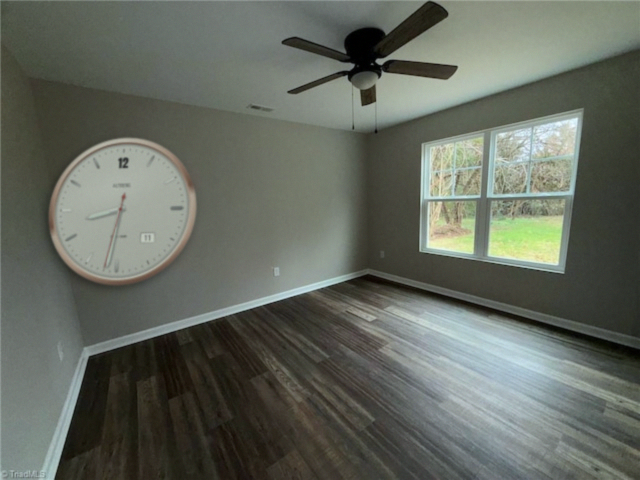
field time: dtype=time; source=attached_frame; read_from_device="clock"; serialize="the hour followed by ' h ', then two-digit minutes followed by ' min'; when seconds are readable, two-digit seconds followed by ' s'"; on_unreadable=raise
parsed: 8 h 31 min 32 s
